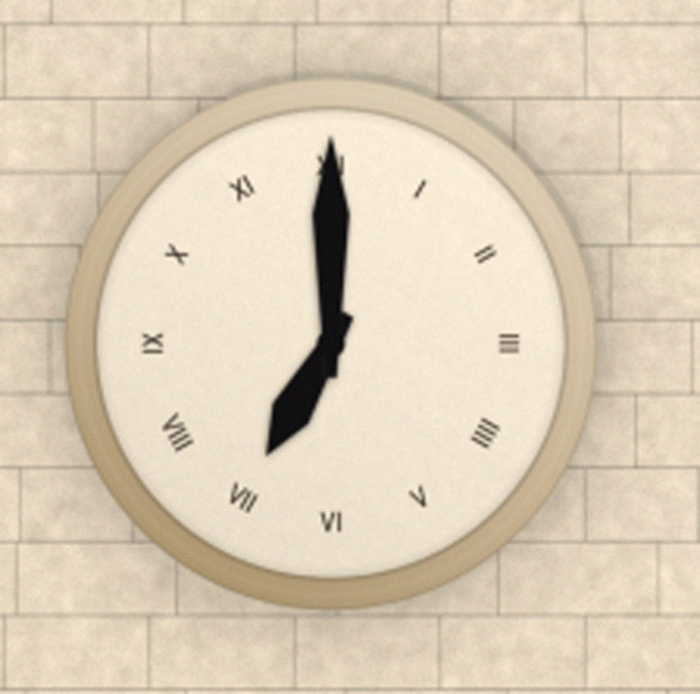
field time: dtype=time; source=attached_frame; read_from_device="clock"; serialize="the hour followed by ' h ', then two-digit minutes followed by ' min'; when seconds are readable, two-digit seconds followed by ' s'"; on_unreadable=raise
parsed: 7 h 00 min
